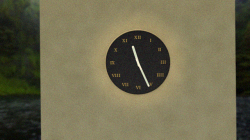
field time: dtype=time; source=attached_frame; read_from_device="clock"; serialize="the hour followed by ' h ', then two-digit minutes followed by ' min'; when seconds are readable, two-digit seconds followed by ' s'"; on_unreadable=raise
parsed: 11 h 26 min
